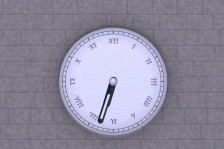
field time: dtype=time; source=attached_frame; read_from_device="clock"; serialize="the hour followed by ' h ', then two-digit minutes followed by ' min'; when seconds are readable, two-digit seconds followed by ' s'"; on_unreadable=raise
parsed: 6 h 33 min
